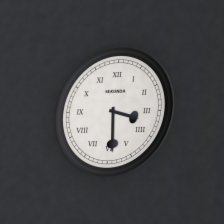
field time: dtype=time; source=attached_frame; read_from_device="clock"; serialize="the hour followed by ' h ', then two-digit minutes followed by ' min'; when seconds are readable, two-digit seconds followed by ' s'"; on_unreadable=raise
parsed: 3 h 29 min
